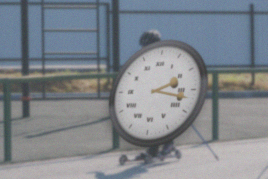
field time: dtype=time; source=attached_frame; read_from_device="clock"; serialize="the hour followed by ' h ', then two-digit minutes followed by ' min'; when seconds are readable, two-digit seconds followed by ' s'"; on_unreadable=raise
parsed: 2 h 17 min
